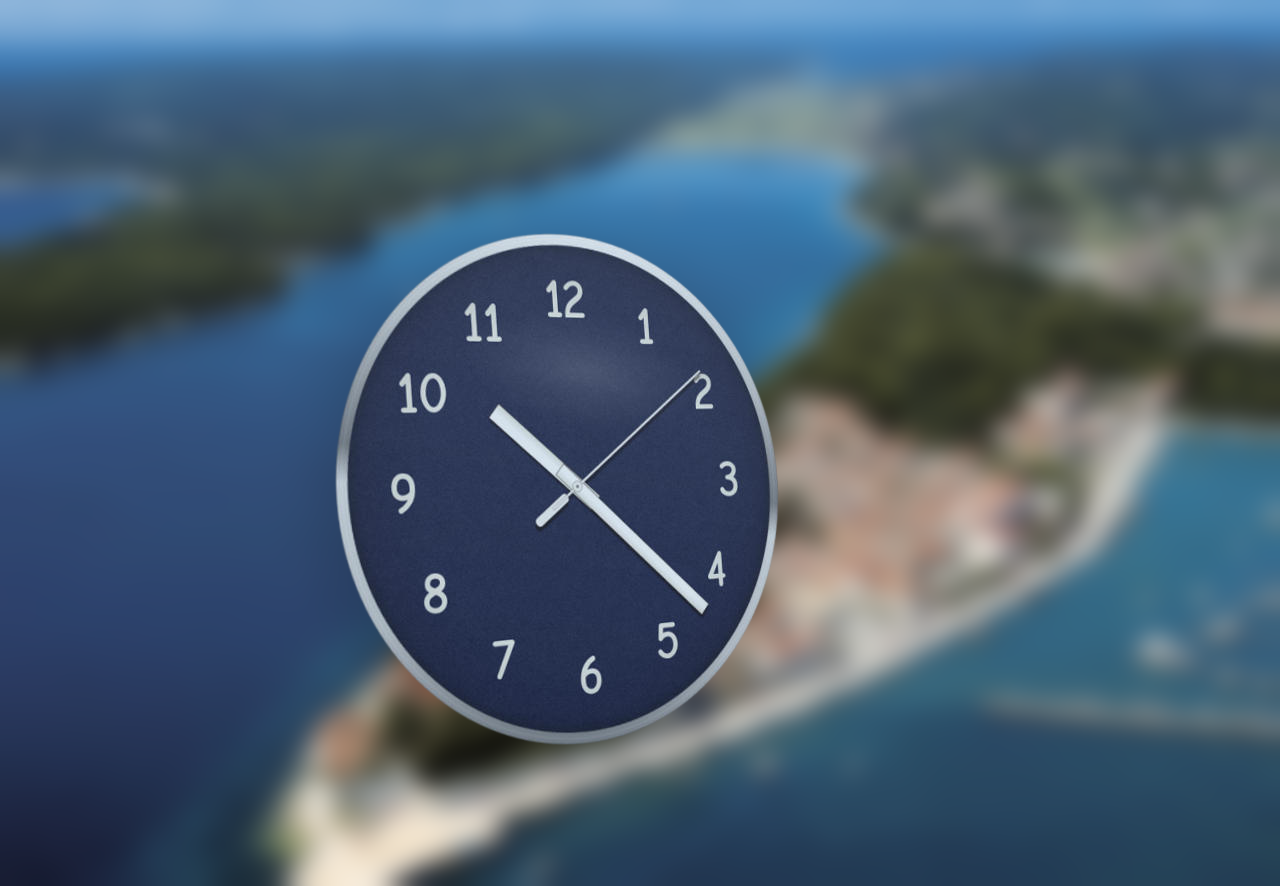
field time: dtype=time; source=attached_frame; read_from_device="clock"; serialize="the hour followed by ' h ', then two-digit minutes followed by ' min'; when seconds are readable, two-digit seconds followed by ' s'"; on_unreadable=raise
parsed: 10 h 22 min 09 s
